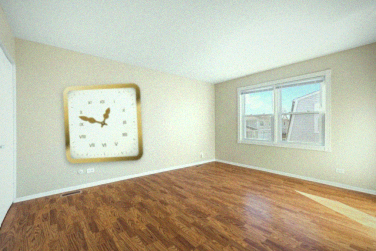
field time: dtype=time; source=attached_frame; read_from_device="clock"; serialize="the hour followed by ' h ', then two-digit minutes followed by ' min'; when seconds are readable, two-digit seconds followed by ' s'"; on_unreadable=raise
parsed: 12 h 48 min
